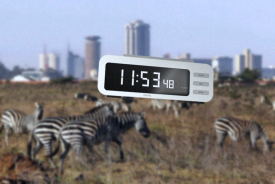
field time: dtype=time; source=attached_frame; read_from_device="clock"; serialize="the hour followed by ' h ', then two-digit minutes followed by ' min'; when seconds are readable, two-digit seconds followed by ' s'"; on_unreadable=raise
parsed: 11 h 53 min 48 s
